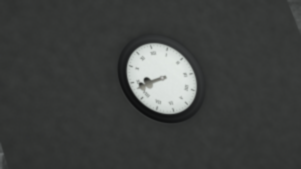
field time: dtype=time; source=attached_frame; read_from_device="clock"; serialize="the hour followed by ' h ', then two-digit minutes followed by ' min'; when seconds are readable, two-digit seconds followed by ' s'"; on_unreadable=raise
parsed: 8 h 43 min
